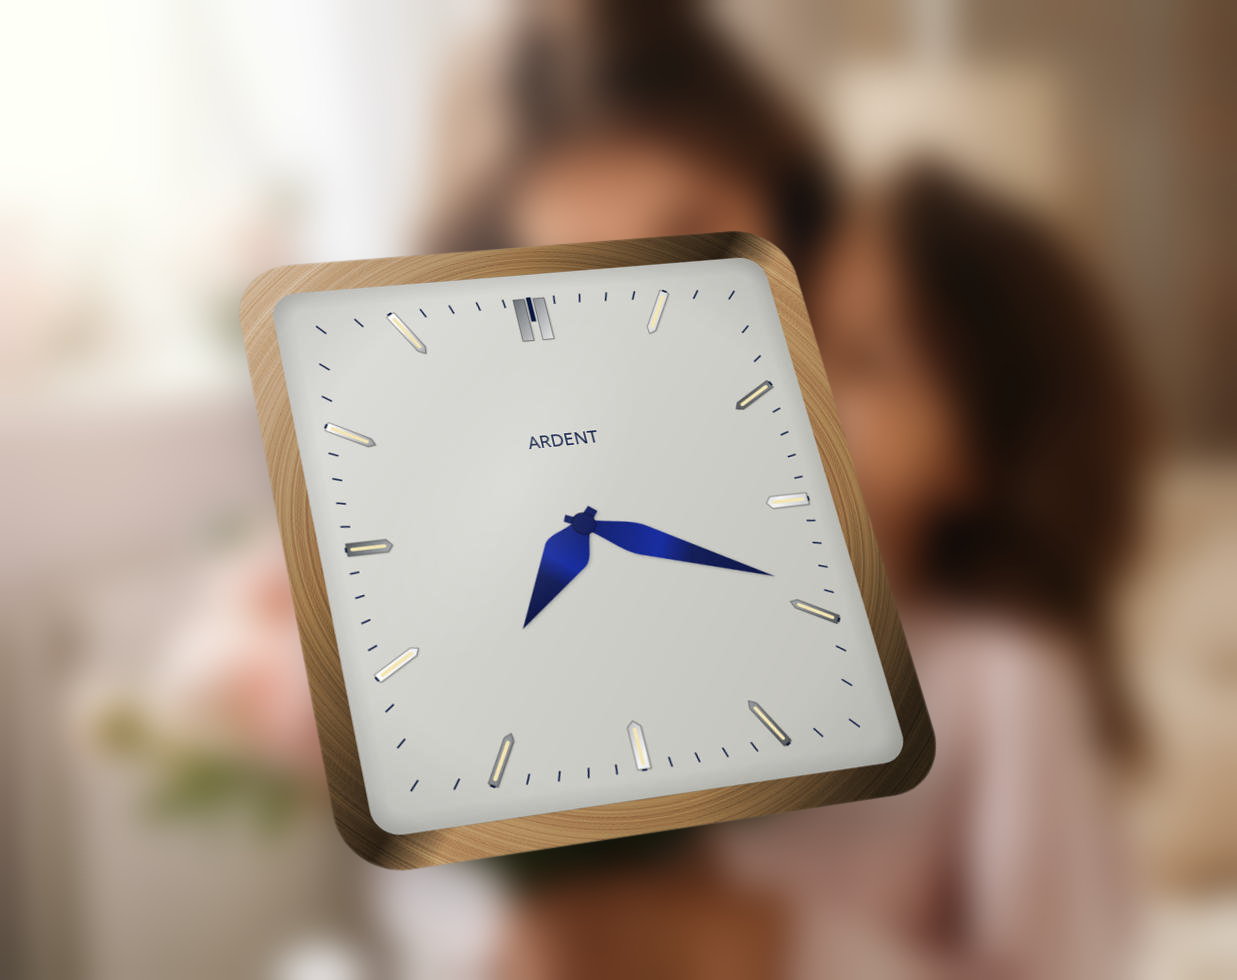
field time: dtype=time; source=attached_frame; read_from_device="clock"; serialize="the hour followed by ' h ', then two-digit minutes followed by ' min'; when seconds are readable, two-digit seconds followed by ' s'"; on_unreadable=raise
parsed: 7 h 19 min
